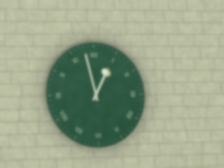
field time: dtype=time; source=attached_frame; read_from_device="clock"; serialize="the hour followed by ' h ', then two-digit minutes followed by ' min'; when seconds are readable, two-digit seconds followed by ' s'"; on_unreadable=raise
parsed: 12 h 58 min
